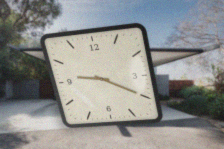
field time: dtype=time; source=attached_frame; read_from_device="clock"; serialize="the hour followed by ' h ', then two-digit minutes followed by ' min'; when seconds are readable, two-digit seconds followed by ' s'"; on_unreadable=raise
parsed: 9 h 20 min
